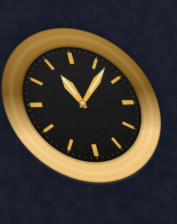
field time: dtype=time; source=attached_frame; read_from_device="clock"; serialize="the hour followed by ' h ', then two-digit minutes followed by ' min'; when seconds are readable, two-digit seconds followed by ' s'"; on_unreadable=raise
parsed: 11 h 07 min
